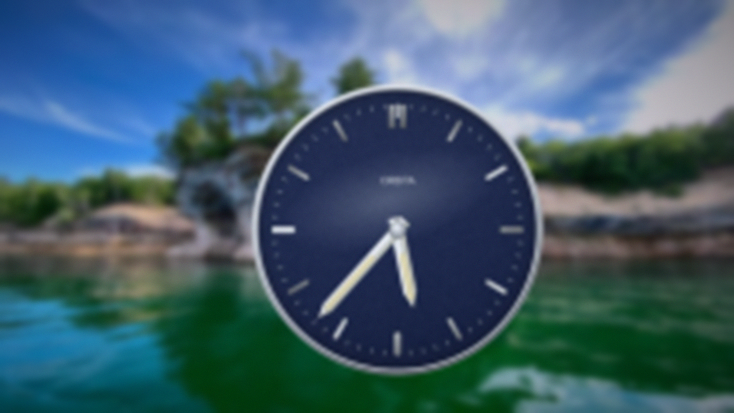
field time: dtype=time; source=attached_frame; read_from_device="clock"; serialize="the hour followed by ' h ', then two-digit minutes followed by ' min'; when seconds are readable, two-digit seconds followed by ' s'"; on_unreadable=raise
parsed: 5 h 37 min
